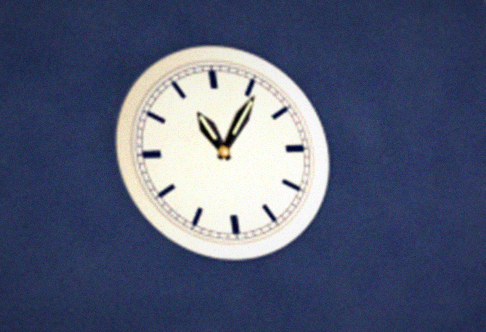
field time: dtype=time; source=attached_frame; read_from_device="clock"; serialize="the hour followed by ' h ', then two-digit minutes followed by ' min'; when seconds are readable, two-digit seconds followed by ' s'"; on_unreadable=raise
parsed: 11 h 06 min
